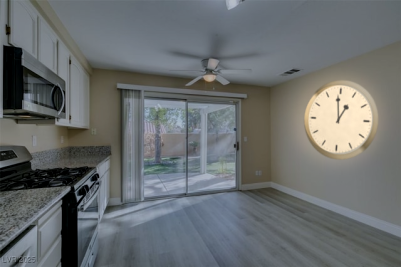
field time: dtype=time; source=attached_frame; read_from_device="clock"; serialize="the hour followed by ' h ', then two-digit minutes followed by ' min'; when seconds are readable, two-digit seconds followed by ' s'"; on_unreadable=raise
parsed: 12 h 59 min
